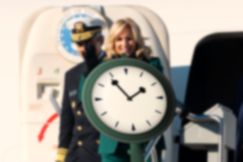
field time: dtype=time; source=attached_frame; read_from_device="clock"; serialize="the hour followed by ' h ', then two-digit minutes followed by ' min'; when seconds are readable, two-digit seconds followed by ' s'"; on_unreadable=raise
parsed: 1 h 54 min
